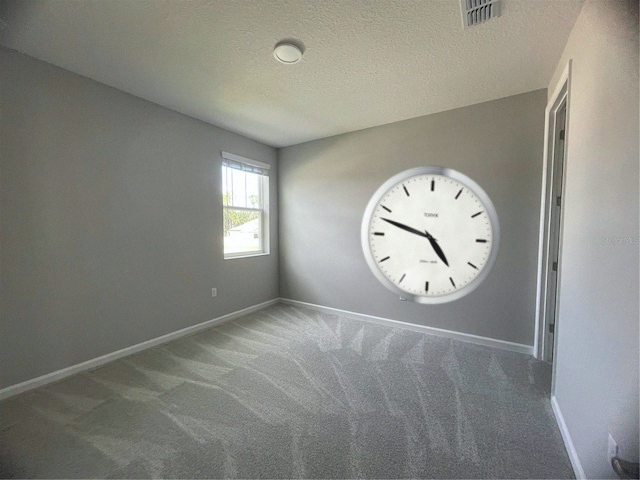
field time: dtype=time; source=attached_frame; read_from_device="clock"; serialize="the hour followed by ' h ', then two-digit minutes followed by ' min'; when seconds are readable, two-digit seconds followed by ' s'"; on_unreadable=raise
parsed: 4 h 48 min
